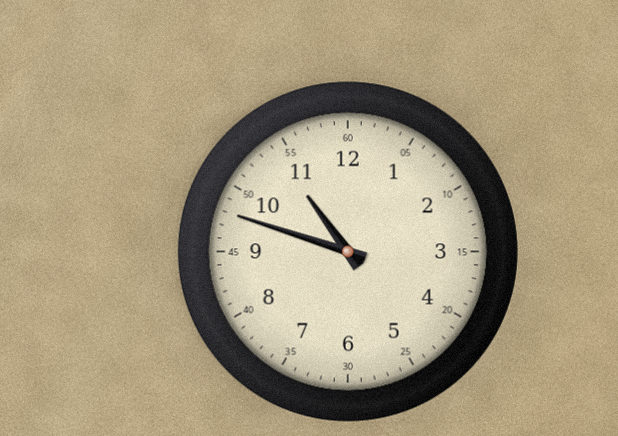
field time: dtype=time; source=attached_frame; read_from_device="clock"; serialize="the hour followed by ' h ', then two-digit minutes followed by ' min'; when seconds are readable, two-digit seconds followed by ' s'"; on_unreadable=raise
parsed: 10 h 48 min
